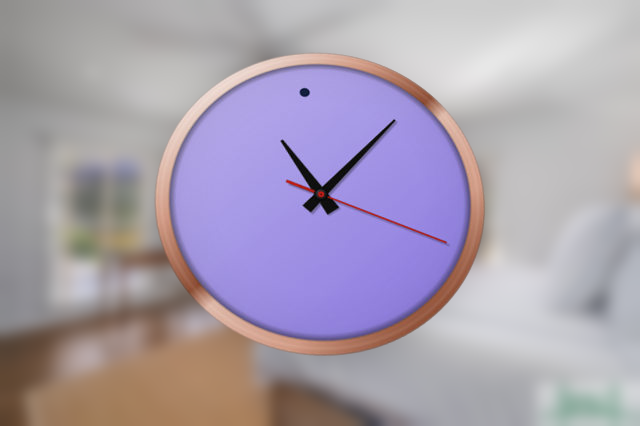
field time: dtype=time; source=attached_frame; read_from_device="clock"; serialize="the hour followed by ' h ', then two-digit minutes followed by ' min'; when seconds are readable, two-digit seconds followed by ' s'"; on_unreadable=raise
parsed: 11 h 08 min 20 s
